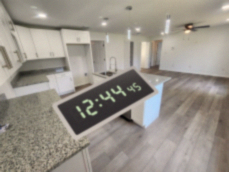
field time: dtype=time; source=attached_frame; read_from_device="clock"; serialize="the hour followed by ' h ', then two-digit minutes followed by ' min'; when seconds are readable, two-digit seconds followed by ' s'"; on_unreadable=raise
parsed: 12 h 44 min
